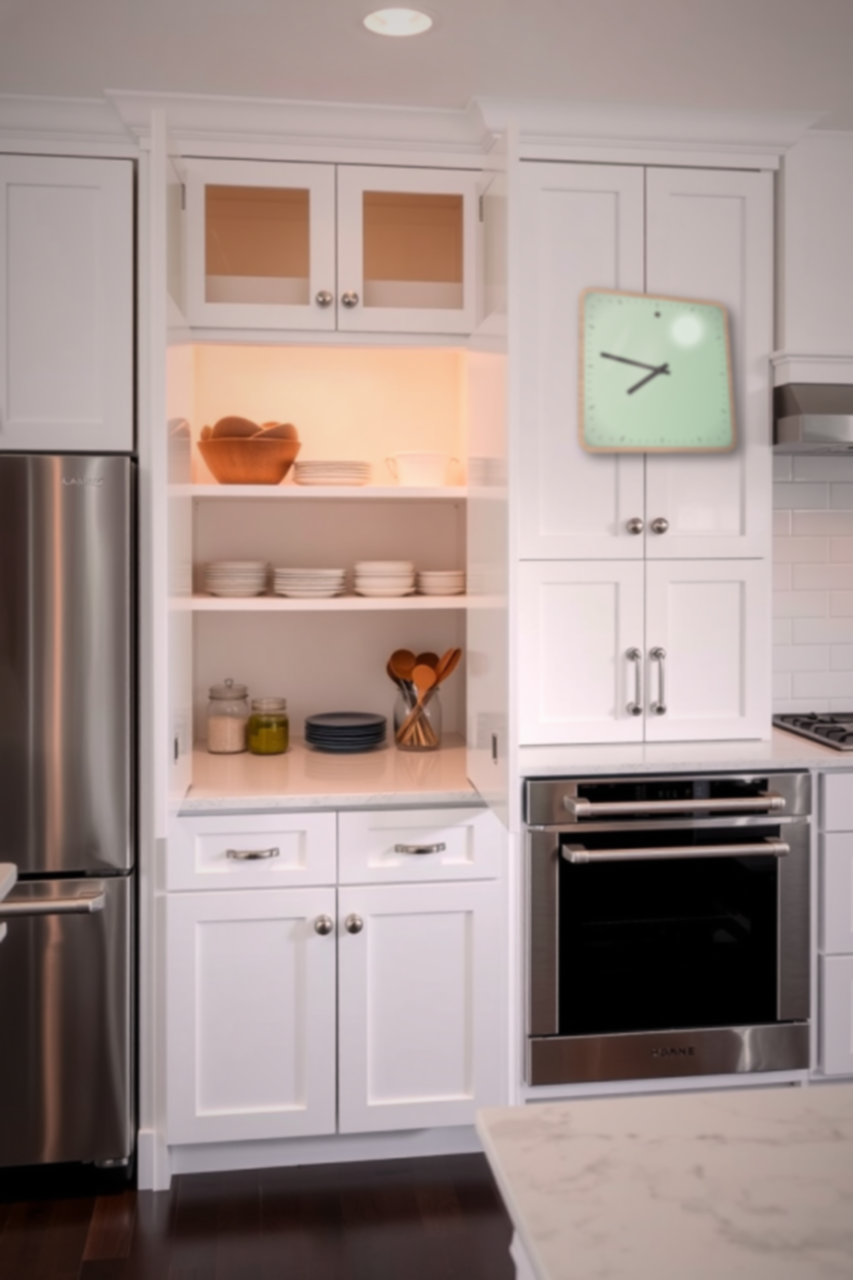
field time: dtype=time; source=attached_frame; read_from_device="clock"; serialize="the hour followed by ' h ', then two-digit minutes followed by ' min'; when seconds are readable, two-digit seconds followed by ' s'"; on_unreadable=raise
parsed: 7 h 47 min
